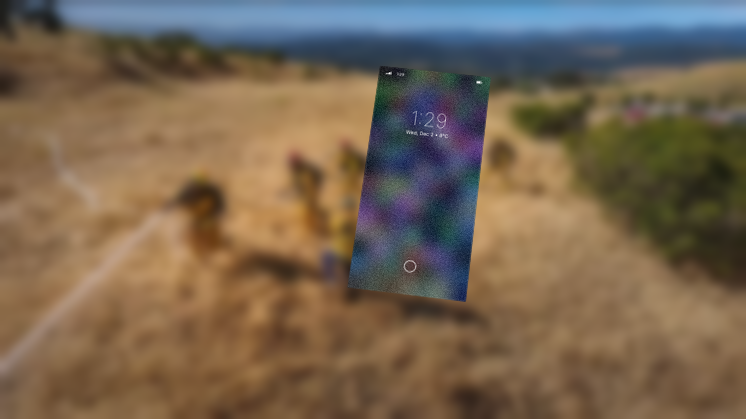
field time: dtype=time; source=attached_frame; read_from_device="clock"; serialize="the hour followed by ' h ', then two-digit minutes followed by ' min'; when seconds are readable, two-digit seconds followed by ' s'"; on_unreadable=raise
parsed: 1 h 29 min
